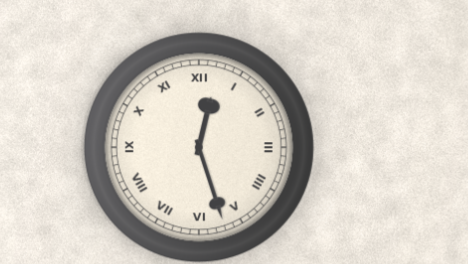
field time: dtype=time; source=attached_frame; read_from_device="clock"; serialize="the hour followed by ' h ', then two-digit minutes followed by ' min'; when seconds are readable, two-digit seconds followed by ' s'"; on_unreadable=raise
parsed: 12 h 27 min
